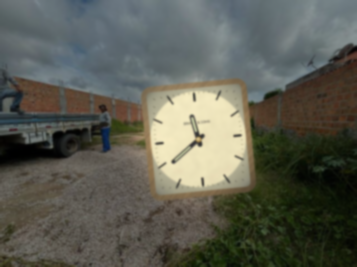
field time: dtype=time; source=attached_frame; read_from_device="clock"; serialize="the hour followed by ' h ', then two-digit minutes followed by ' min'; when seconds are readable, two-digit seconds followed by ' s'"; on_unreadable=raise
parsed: 11 h 39 min
